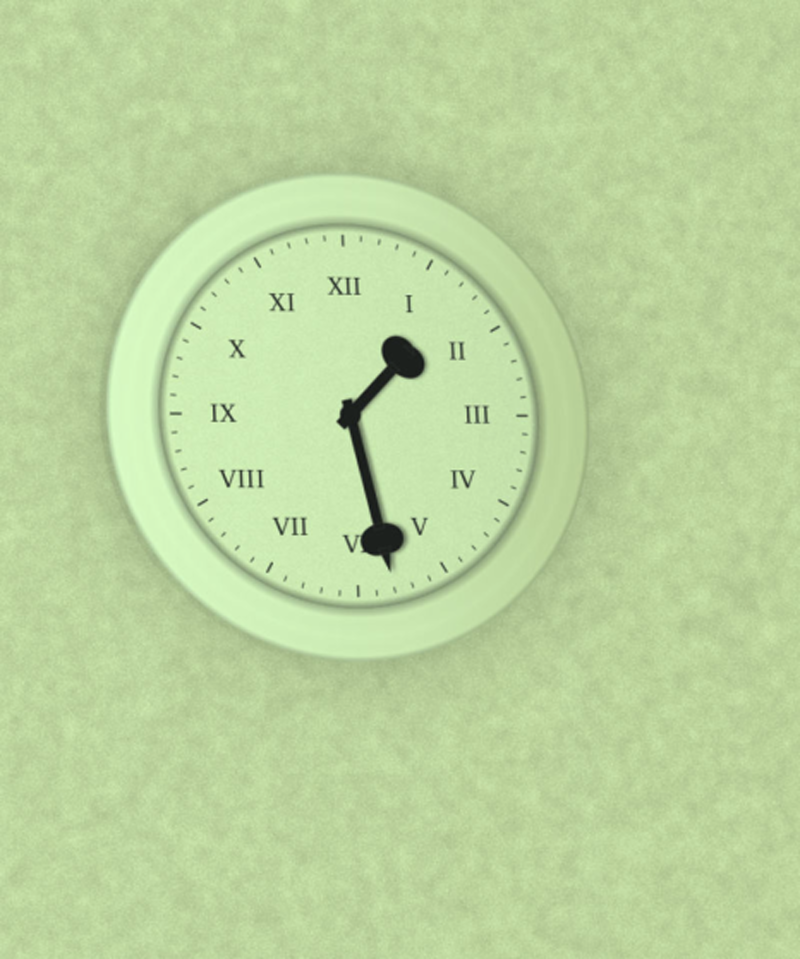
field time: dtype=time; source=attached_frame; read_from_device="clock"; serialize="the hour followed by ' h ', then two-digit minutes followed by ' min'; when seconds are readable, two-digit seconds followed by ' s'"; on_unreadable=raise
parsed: 1 h 28 min
